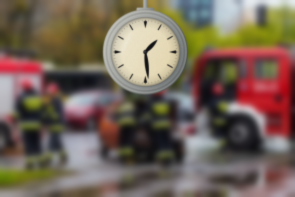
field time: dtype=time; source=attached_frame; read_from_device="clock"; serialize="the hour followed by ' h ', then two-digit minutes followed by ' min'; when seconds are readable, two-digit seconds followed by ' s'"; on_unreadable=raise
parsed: 1 h 29 min
